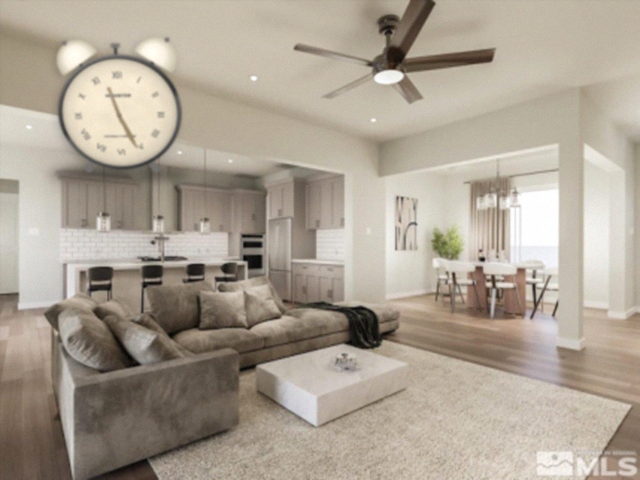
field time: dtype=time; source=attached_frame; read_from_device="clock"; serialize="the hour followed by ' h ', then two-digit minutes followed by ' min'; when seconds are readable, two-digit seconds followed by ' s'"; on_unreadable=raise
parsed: 11 h 26 min
